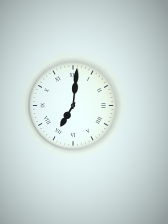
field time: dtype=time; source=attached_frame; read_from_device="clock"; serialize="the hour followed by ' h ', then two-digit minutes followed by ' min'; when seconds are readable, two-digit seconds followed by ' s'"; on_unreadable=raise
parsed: 7 h 01 min
